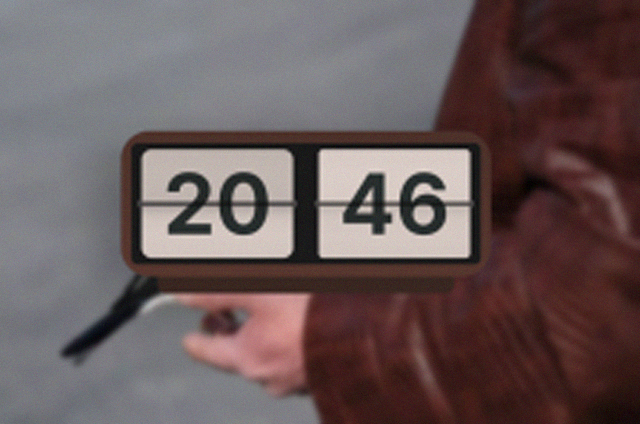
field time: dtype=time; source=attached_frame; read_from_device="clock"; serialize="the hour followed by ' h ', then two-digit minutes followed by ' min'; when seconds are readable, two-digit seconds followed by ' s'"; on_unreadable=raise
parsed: 20 h 46 min
